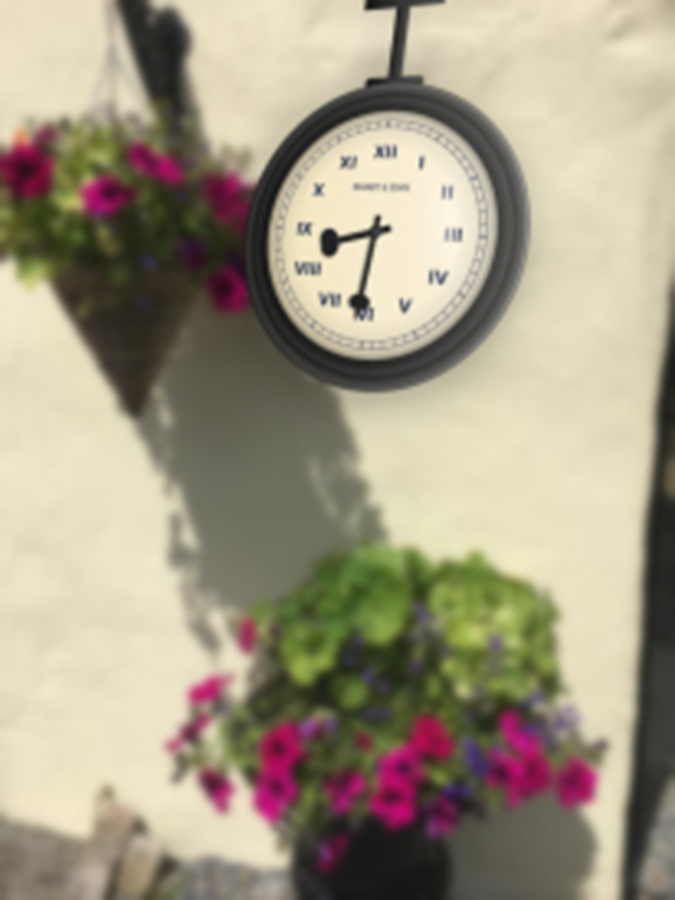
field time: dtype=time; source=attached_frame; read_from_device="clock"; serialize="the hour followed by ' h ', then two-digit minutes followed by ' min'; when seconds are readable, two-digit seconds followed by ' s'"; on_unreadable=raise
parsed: 8 h 31 min
